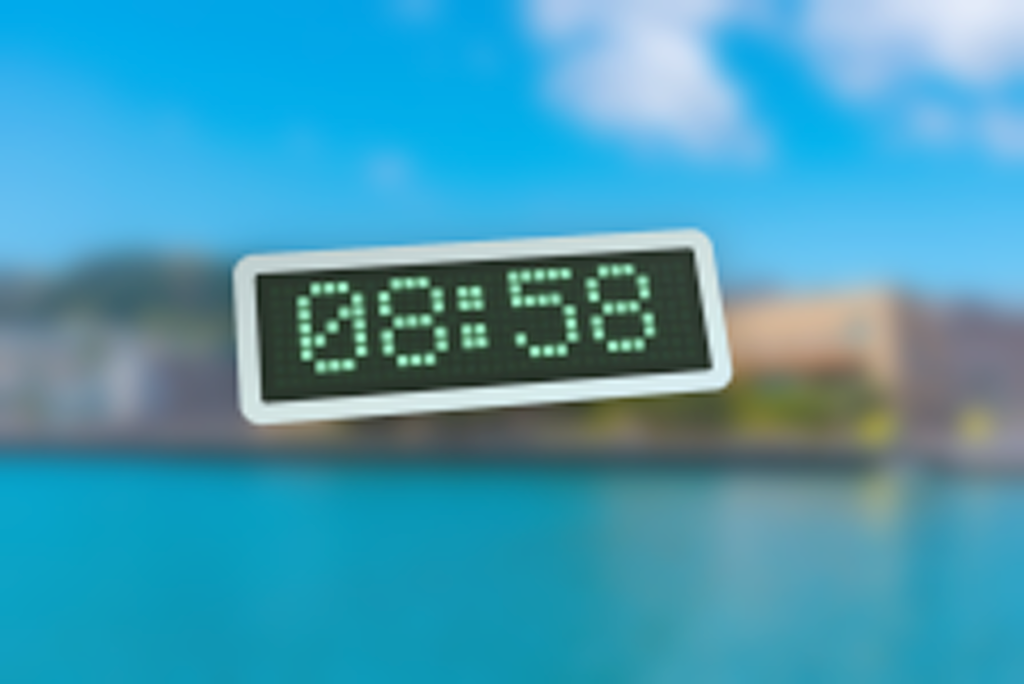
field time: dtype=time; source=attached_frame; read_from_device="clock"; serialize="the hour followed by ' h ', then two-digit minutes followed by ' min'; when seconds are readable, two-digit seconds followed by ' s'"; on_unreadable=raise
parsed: 8 h 58 min
